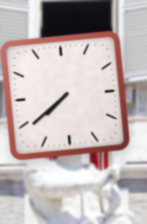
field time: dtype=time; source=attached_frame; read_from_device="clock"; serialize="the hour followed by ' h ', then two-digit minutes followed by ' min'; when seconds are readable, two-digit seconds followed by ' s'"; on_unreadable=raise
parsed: 7 h 39 min
